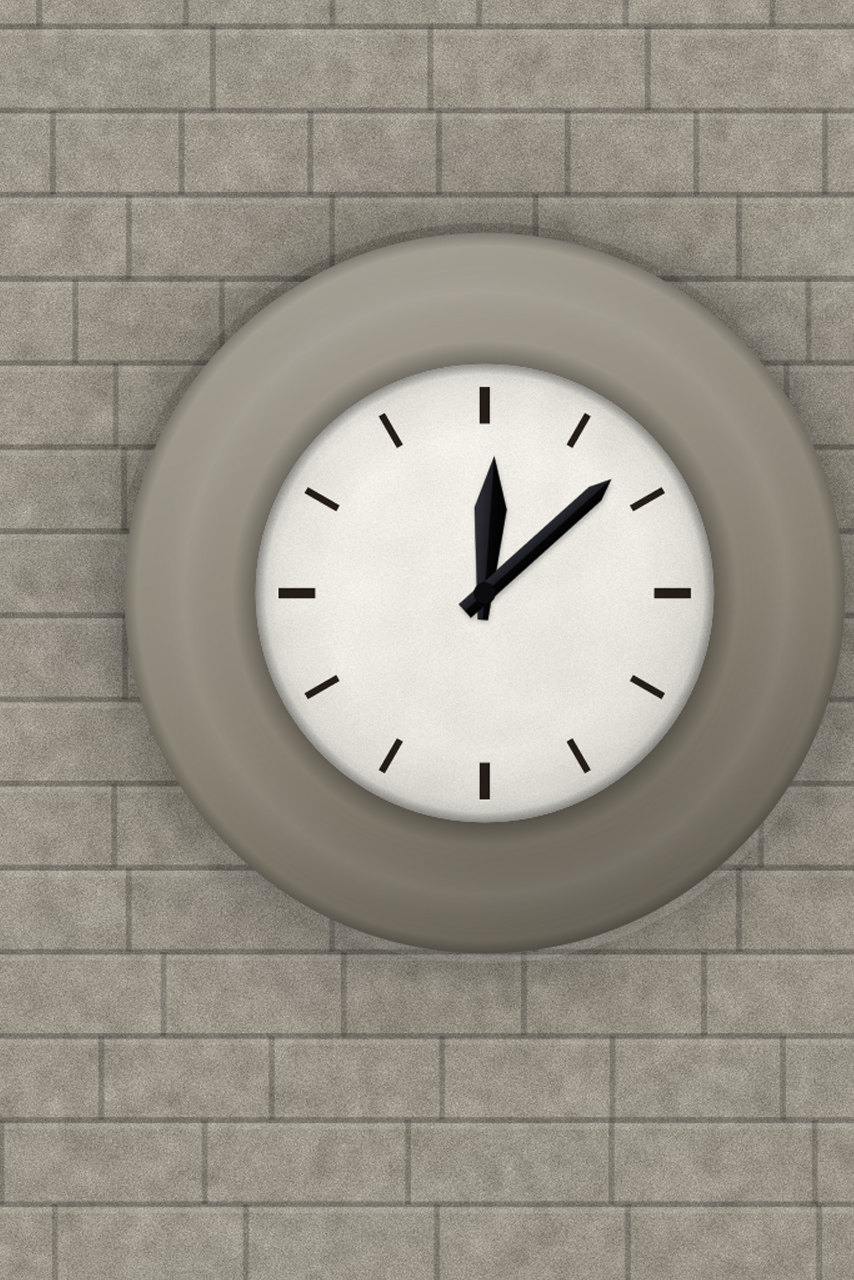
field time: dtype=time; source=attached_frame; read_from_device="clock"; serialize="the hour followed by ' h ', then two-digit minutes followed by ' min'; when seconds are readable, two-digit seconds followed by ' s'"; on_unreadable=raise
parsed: 12 h 08 min
